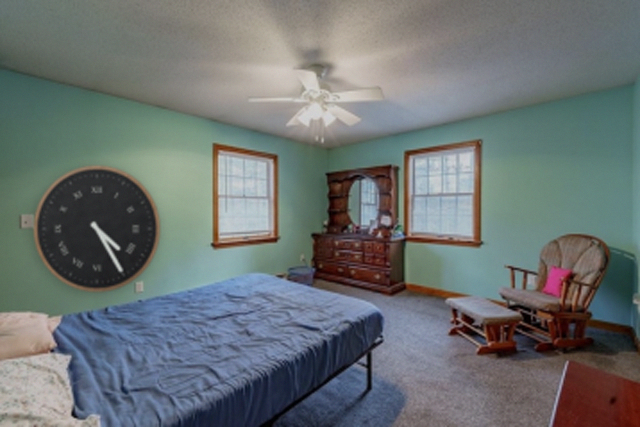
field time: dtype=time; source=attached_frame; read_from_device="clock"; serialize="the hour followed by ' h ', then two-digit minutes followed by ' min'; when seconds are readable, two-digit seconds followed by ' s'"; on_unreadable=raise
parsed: 4 h 25 min
